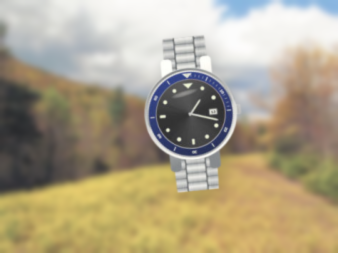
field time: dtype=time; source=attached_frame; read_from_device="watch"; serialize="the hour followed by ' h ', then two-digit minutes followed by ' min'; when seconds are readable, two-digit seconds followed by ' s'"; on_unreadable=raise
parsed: 1 h 18 min
